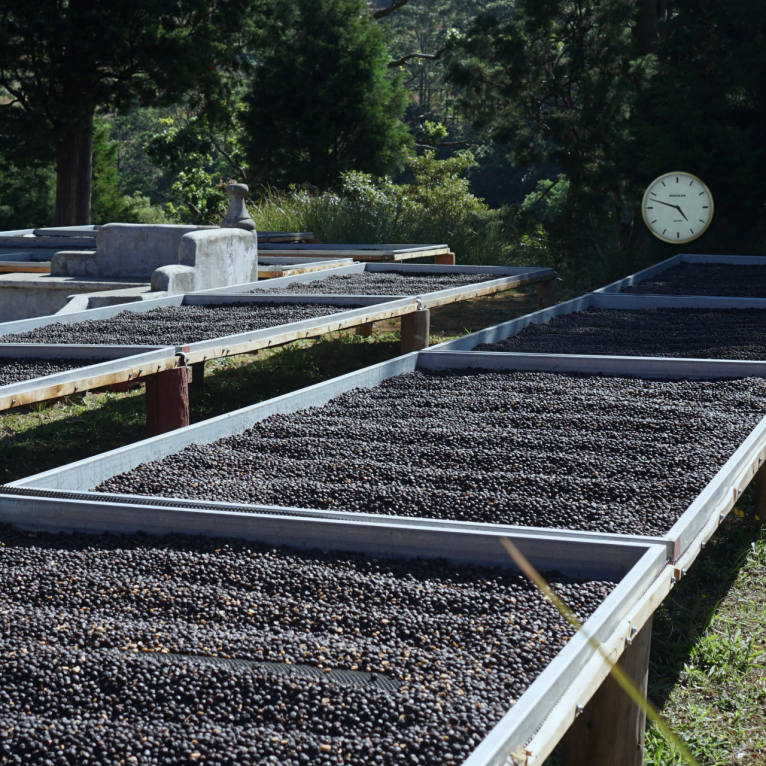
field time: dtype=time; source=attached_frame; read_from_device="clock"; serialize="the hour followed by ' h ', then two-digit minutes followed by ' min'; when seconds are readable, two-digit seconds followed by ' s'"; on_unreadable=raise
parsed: 4 h 48 min
